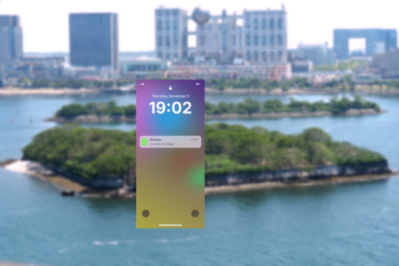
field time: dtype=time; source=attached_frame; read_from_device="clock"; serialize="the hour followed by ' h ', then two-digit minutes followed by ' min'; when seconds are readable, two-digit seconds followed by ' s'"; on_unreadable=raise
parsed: 19 h 02 min
